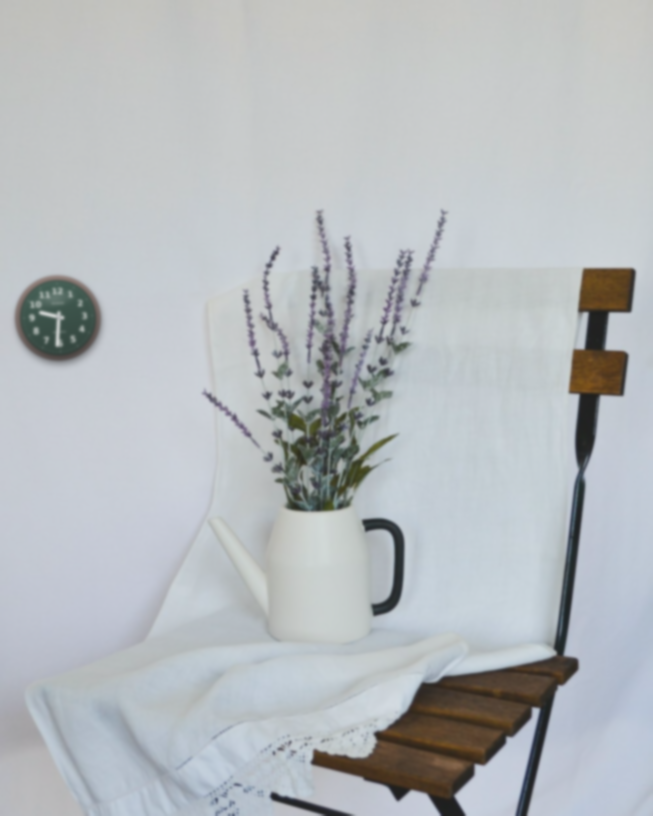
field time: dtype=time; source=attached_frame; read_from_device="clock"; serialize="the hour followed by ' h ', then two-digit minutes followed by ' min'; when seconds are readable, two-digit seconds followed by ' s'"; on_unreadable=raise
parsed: 9 h 31 min
